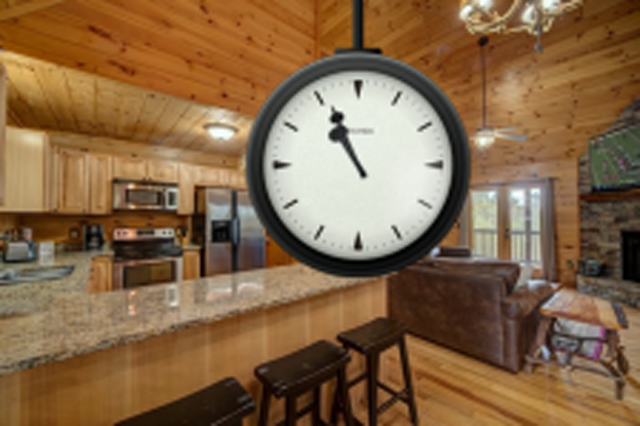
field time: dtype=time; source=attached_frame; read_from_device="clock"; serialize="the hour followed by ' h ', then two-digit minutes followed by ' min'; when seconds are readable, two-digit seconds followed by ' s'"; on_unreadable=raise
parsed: 10 h 56 min
